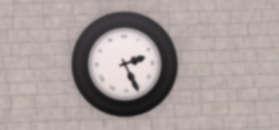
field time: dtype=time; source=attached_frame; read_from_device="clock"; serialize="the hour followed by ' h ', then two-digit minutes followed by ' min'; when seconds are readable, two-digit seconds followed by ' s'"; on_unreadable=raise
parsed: 2 h 26 min
